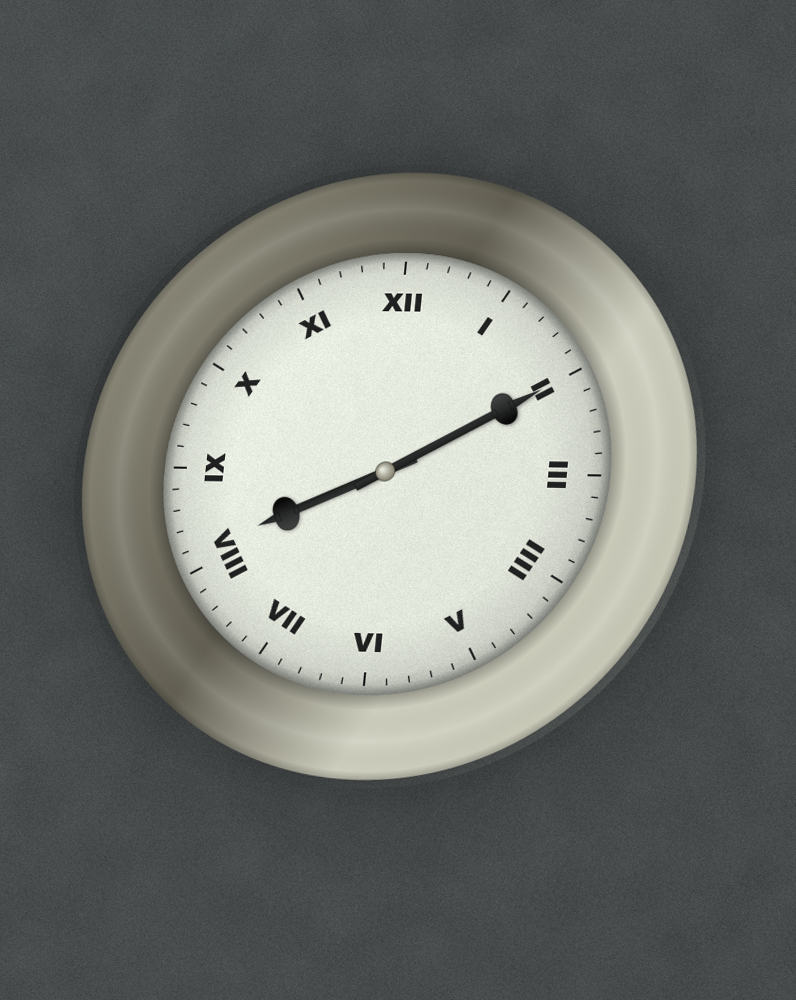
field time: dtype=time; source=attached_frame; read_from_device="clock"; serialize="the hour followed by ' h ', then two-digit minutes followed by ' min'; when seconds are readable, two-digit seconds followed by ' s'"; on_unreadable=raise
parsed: 8 h 10 min
